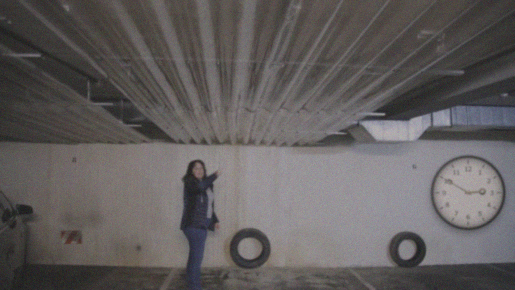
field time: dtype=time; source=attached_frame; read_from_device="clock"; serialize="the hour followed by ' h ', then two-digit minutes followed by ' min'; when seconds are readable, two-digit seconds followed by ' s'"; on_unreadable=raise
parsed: 2 h 50 min
